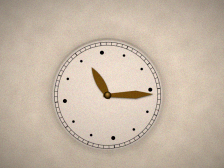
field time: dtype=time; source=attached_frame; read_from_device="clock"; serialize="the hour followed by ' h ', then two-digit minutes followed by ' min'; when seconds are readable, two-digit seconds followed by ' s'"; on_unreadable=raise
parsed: 11 h 16 min
